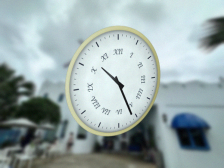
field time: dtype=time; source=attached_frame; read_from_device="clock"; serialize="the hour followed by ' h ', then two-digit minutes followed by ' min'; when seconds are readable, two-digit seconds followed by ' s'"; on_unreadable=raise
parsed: 10 h 26 min
